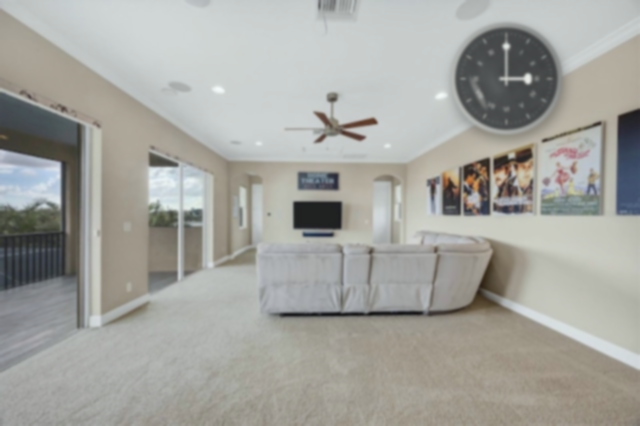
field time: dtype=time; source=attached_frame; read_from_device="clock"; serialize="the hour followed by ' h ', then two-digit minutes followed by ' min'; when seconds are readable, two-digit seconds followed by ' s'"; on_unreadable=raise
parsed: 3 h 00 min
